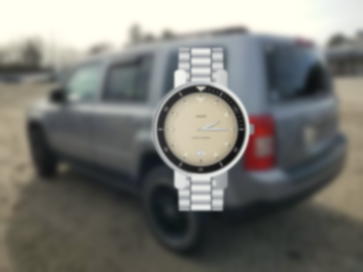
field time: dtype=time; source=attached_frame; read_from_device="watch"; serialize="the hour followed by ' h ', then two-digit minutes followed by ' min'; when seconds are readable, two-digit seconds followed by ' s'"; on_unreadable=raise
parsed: 2 h 15 min
